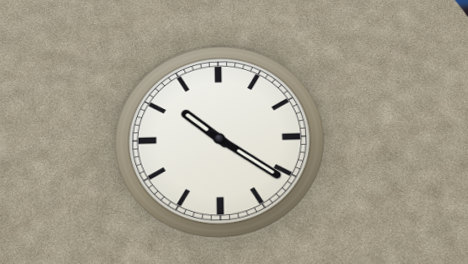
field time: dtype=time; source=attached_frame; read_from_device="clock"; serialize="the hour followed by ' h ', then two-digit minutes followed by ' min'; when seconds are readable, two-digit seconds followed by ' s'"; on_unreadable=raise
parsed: 10 h 21 min
